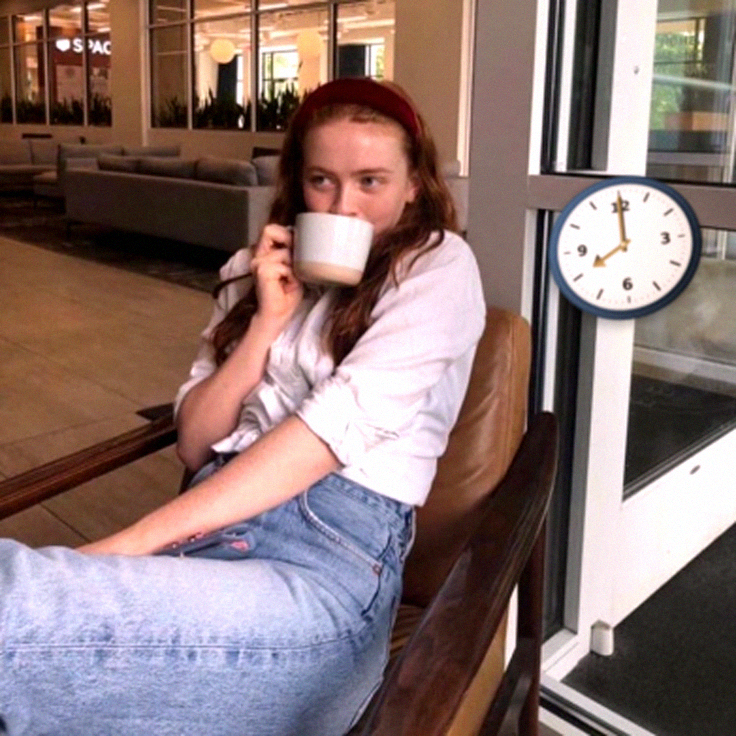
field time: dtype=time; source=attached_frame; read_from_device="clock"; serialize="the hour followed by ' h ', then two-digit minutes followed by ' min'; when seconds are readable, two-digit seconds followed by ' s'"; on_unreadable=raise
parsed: 8 h 00 min
